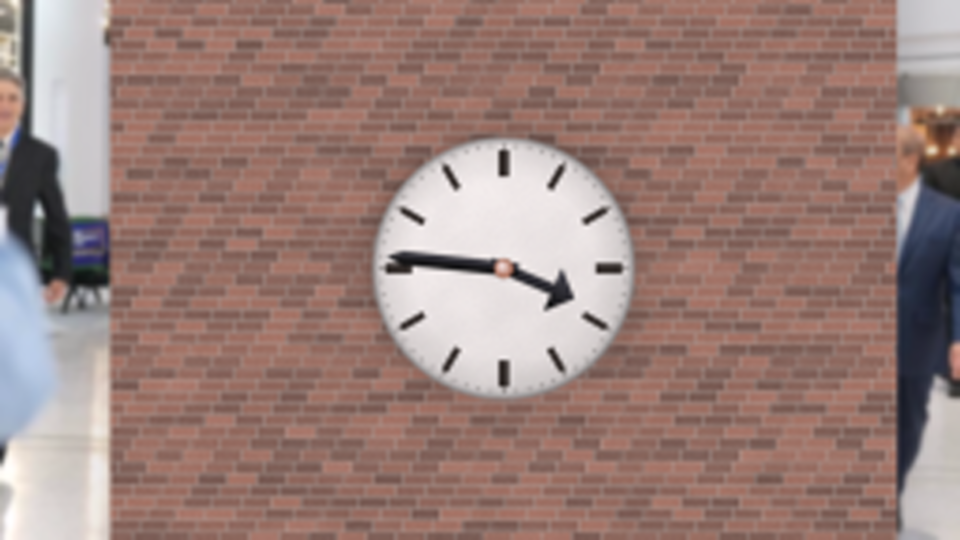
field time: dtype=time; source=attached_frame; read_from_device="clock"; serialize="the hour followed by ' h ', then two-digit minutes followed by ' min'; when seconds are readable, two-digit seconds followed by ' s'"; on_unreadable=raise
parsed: 3 h 46 min
